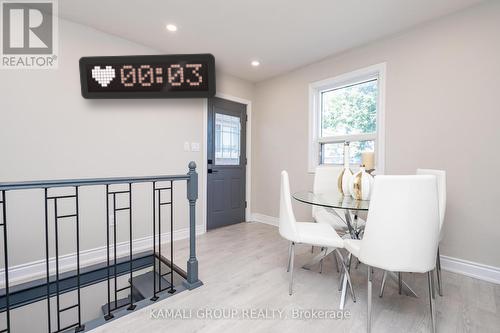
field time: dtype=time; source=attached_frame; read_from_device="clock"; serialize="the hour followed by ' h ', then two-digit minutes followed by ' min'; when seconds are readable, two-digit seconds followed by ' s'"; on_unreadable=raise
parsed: 0 h 03 min
